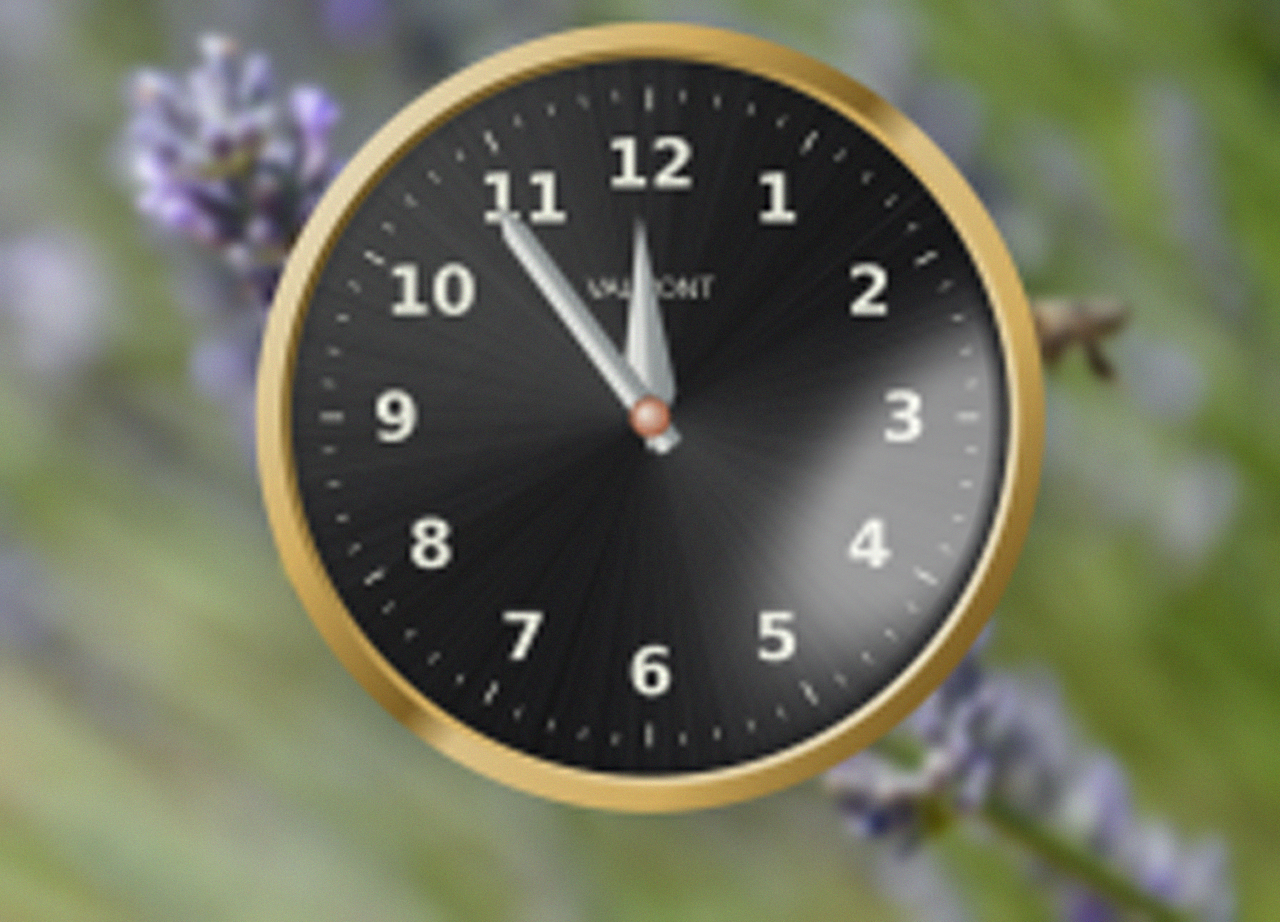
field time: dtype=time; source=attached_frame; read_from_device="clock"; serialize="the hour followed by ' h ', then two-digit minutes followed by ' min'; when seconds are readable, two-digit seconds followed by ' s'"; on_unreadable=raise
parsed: 11 h 54 min
